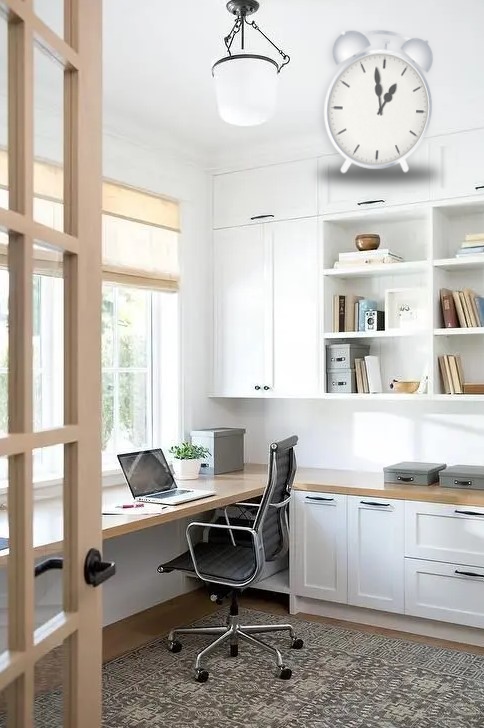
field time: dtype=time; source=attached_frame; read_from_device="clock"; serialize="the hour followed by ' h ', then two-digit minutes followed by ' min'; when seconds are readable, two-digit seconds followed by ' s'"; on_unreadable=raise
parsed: 12 h 58 min
